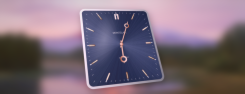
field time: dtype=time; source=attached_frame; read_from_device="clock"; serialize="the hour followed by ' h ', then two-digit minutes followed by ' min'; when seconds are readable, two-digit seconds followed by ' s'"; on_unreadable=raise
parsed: 6 h 04 min
